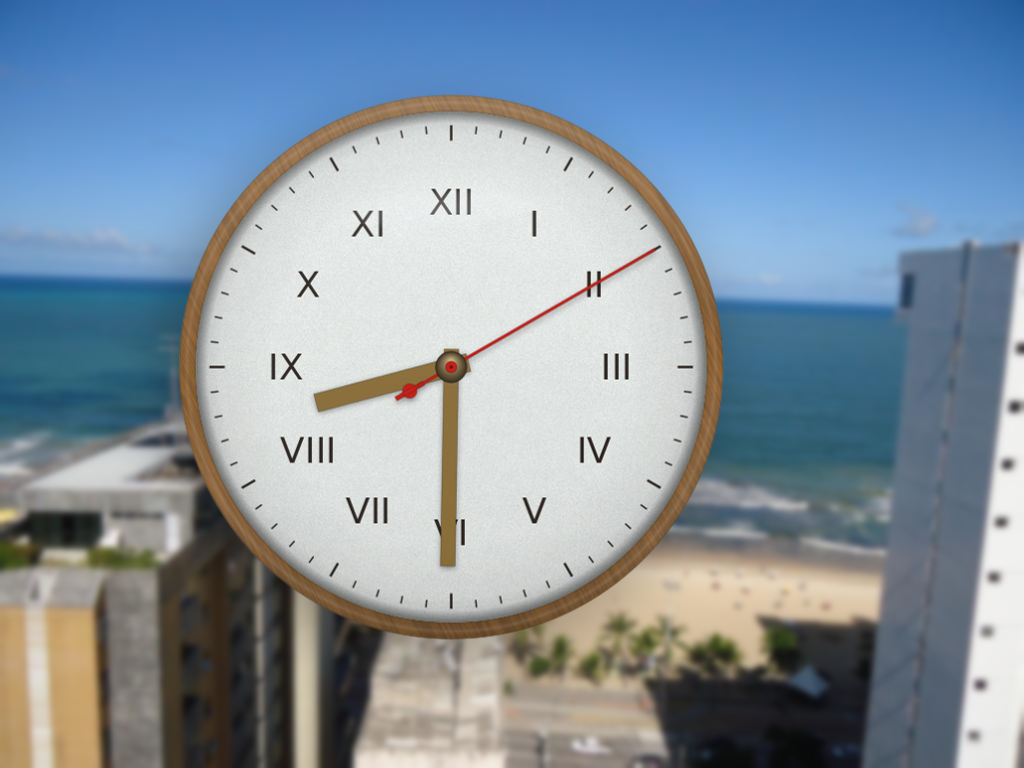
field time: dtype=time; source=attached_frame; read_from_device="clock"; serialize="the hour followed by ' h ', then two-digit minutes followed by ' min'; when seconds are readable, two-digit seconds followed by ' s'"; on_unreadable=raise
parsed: 8 h 30 min 10 s
